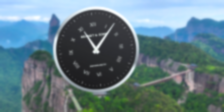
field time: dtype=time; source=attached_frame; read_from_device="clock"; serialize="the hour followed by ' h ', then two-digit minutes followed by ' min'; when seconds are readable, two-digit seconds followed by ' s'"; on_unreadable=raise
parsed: 11 h 07 min
